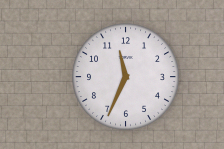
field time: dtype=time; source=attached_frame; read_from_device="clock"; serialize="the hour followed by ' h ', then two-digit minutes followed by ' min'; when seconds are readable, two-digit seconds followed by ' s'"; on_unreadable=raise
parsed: 11 h 34 min
